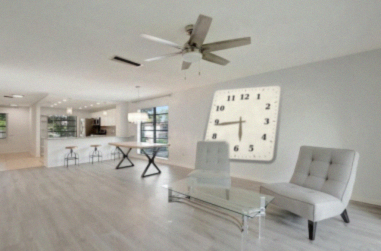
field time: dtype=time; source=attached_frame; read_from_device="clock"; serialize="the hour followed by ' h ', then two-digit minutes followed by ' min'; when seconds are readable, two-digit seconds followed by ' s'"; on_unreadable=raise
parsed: 5 h 44 min
